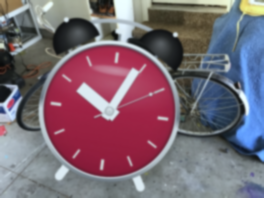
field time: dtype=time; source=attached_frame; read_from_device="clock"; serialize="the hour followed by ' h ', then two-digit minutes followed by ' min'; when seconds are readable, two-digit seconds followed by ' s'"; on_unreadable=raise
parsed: 10 h 04 min 10 s
